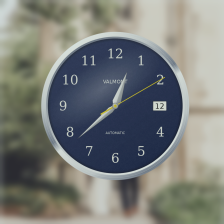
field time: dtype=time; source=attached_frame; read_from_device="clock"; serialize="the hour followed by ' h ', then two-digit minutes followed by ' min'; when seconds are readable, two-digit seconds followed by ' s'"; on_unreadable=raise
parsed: 12 h 38 min 10 s
